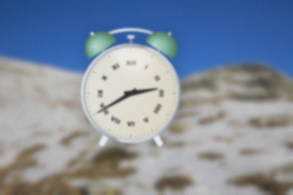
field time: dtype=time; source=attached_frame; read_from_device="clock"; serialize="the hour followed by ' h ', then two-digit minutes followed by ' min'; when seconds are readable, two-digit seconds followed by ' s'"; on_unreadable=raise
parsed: 2 h 40 min
